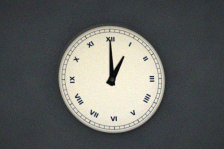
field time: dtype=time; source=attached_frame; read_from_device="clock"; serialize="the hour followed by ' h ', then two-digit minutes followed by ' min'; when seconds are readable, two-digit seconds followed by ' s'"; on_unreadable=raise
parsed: 1 h 00 min
